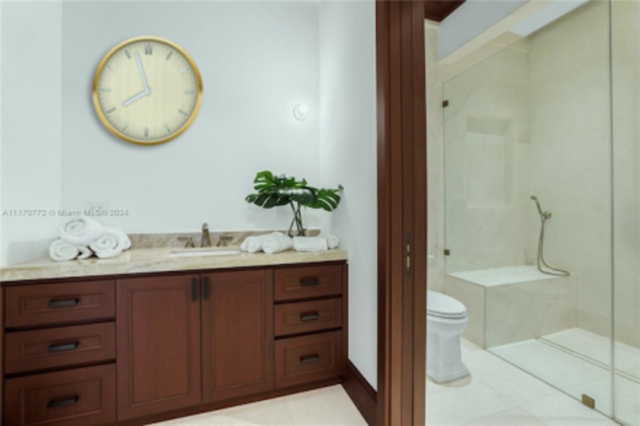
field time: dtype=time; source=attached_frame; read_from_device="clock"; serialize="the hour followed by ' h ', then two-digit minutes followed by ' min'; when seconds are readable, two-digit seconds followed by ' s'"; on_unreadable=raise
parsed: 7 h 57 min
